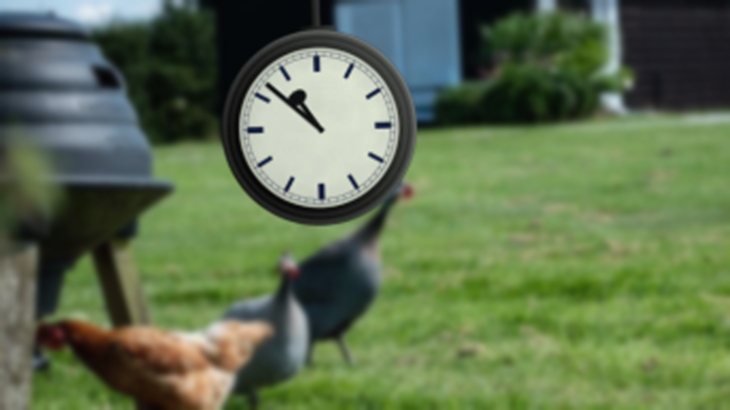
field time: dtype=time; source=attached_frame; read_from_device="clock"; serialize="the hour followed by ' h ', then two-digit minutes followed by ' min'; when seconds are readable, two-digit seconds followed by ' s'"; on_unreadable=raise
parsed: 10 h 52 min
